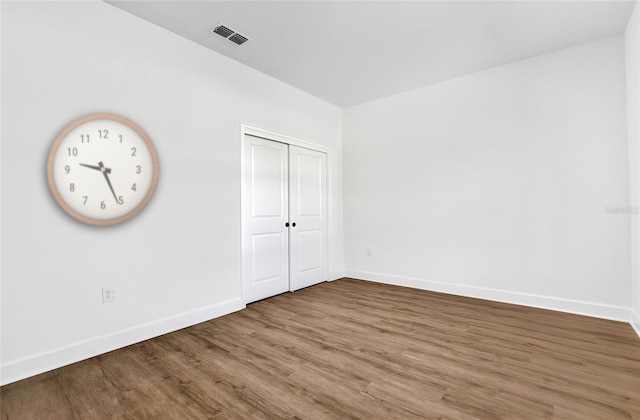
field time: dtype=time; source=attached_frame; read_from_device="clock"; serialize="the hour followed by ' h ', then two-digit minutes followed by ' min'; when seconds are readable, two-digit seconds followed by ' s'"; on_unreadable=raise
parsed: 9 h 26 min
